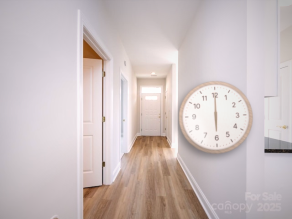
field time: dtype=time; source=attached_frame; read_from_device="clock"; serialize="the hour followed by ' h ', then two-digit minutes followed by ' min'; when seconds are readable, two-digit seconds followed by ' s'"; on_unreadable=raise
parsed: 6 h 00 min
